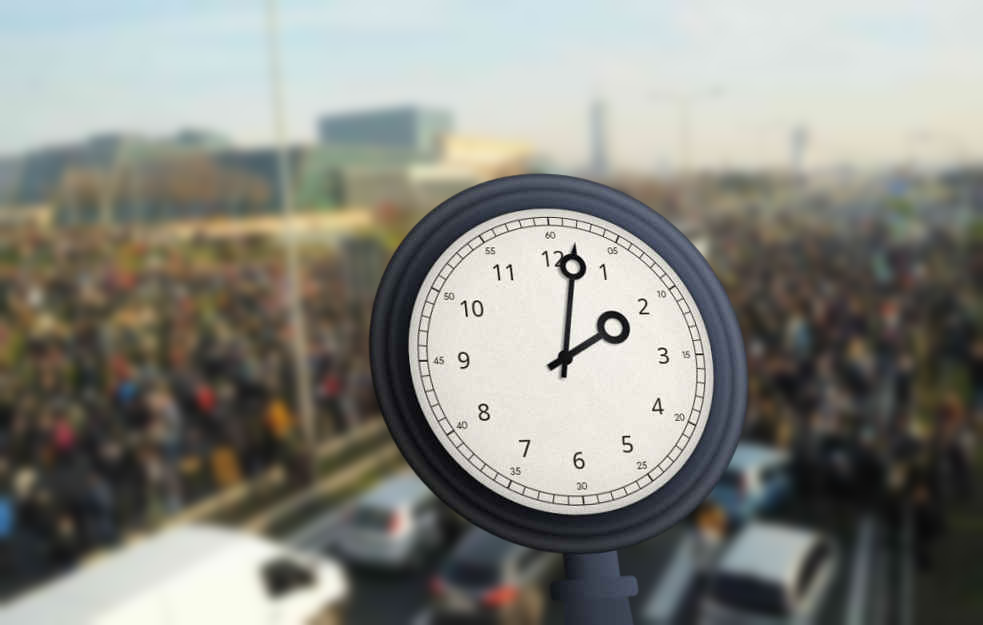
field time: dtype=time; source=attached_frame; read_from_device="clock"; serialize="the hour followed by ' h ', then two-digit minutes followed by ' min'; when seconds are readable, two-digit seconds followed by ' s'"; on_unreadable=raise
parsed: 2 h 02 min
